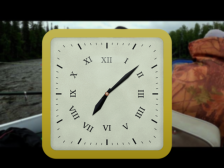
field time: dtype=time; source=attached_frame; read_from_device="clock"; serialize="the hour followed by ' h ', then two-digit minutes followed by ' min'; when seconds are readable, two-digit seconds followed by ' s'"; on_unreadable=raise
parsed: 7 h 08 min
